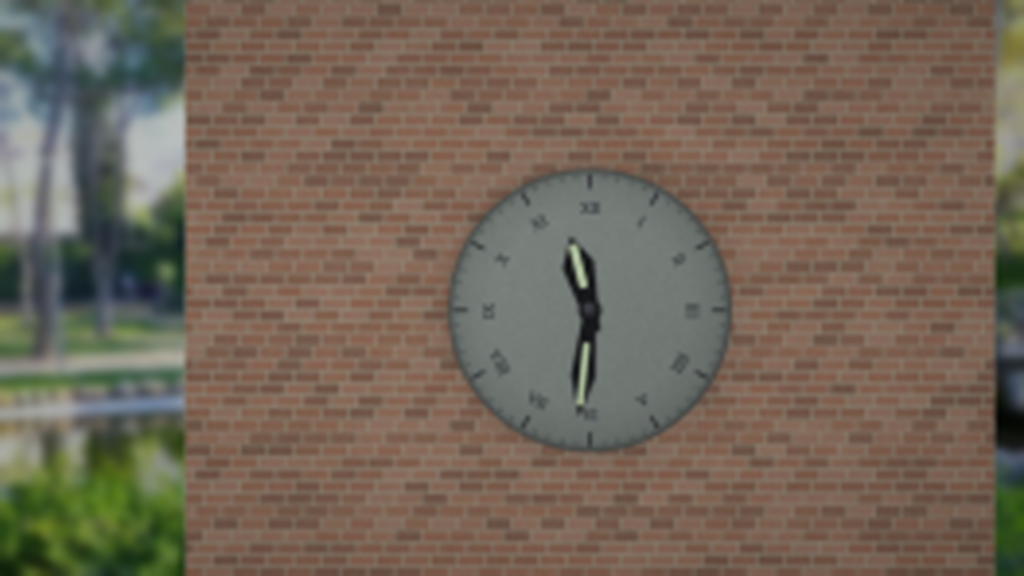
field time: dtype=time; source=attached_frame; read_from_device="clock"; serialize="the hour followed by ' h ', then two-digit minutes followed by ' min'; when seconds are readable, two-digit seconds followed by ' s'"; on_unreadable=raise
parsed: 11 h 31 min
